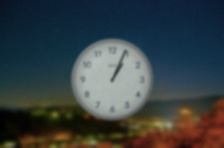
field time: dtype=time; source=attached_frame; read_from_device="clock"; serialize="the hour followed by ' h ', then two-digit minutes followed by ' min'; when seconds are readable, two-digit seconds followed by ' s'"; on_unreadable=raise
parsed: 1 h 04 min
